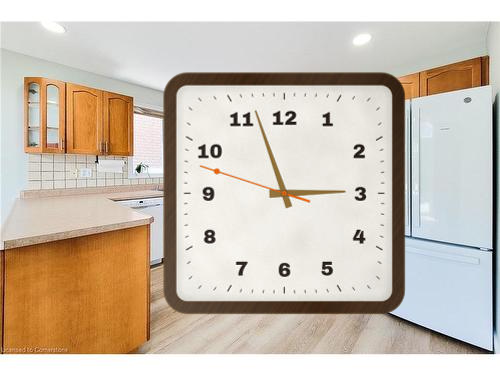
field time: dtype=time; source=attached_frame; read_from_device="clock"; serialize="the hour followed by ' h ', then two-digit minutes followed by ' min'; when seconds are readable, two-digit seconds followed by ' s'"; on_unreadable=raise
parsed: 2 h 56 min 48 s
